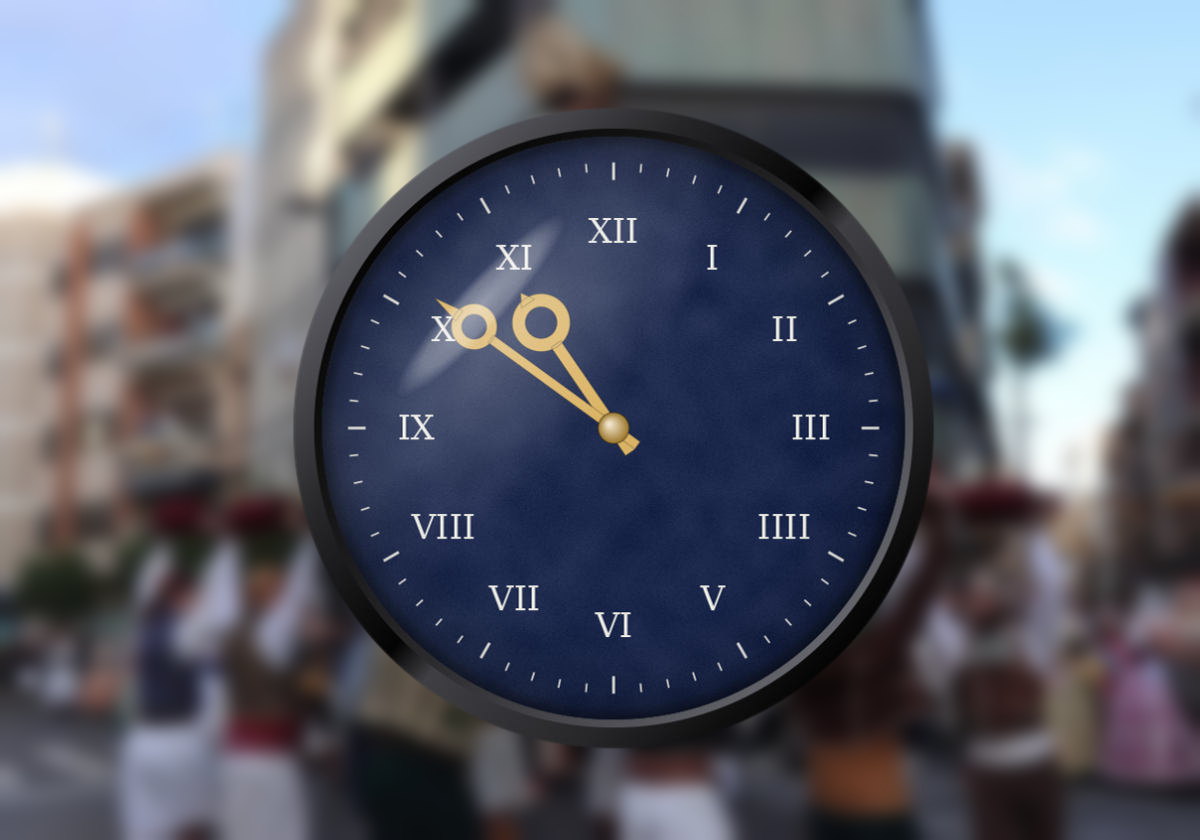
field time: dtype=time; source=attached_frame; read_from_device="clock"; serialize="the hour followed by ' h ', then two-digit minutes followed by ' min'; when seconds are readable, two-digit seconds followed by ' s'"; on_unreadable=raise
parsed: 10 h 51 min
